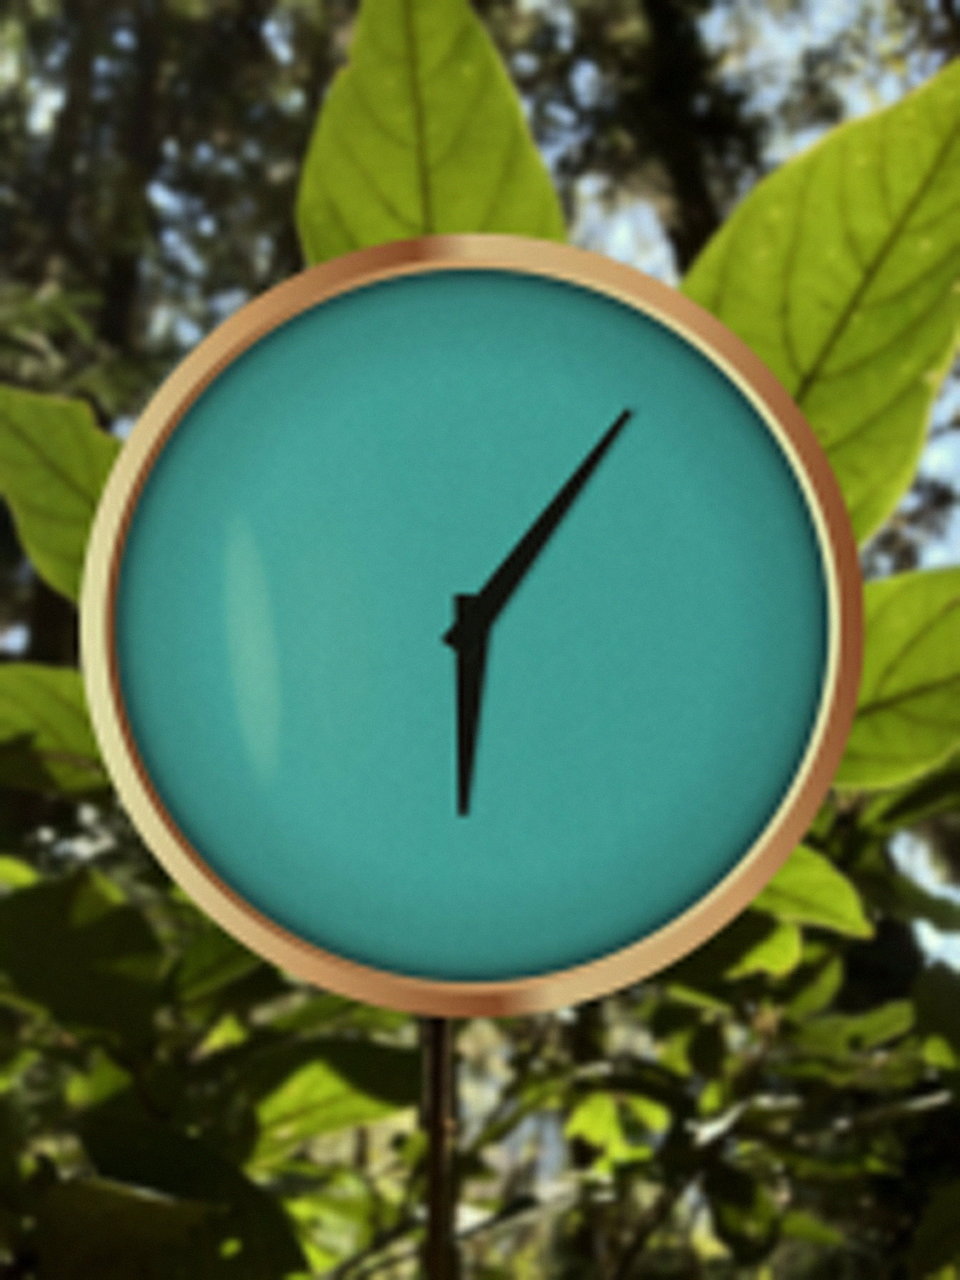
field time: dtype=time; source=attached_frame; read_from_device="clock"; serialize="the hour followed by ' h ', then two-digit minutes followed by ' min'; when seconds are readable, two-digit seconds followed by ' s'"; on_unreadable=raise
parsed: 6 h 06 min
